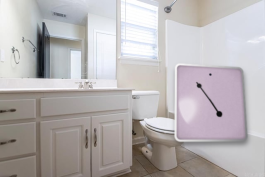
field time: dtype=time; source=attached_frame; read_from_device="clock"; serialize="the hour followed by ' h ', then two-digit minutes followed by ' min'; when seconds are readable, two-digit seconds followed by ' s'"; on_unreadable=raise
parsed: 4 h 54 min
